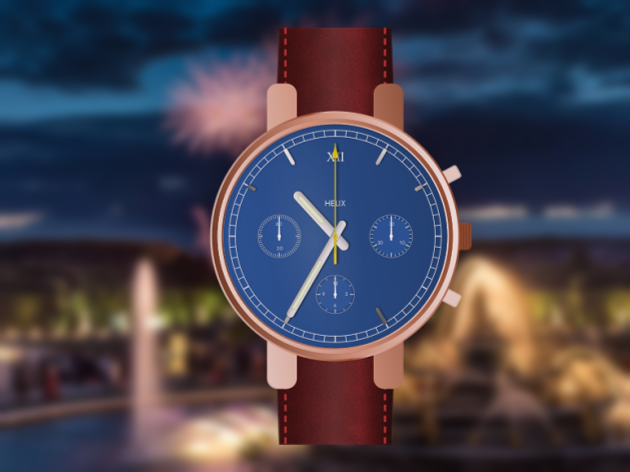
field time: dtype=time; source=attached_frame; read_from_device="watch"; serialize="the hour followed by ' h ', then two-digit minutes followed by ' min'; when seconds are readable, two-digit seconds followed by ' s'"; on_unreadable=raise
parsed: 10 h 35 min
